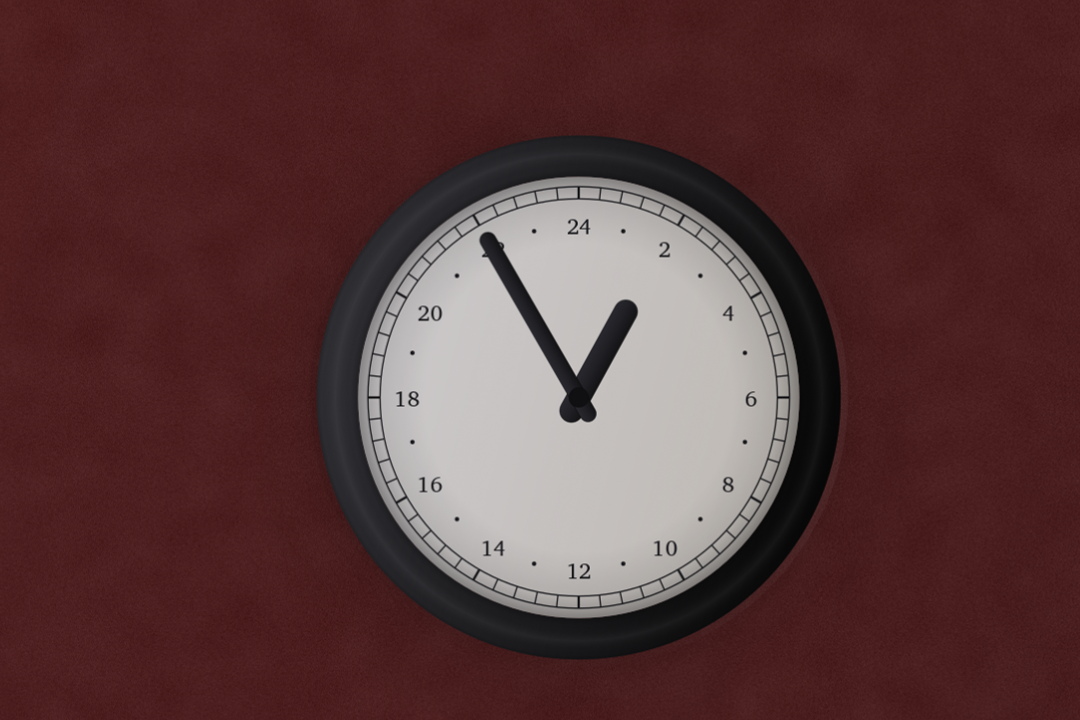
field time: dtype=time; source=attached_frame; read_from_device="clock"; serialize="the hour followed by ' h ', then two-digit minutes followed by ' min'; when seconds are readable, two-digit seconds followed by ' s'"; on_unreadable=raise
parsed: 1 h 55 min
